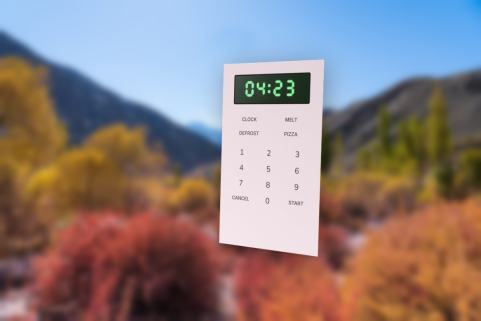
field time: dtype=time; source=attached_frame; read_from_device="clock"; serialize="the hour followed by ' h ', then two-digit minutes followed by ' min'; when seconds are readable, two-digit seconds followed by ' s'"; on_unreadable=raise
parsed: 4 h 23 min
